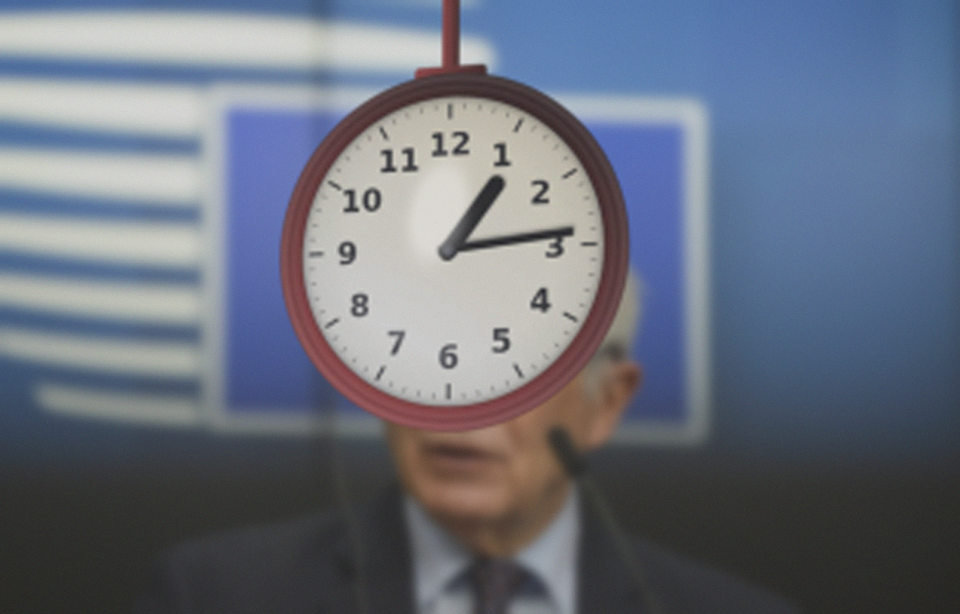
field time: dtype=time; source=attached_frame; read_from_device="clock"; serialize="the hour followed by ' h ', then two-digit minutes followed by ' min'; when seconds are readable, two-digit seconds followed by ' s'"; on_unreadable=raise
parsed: 1 h 14 min
